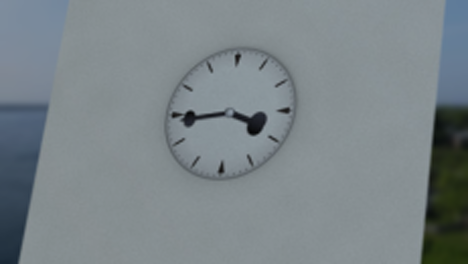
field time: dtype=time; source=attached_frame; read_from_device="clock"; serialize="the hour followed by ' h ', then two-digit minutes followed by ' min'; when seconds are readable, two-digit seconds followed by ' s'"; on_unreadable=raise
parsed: 3 h 44 min
